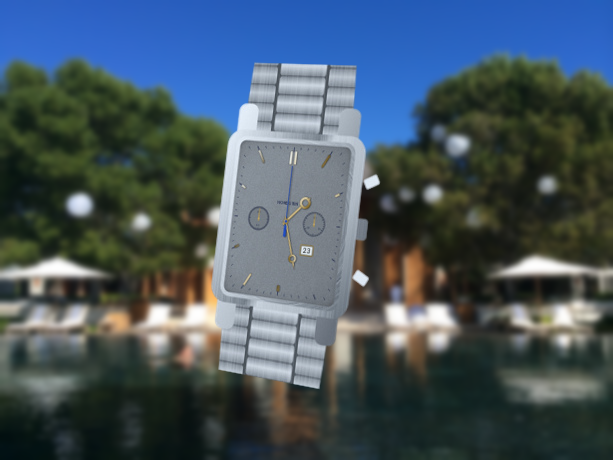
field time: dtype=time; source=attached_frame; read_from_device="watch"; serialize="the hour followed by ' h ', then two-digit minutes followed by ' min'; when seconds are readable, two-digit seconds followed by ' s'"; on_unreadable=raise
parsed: 1 h 27 min
